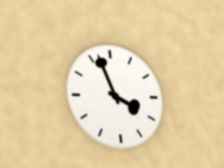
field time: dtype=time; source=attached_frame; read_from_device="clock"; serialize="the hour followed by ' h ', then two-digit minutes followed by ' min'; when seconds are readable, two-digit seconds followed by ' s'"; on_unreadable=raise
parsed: 3 h 57 min
